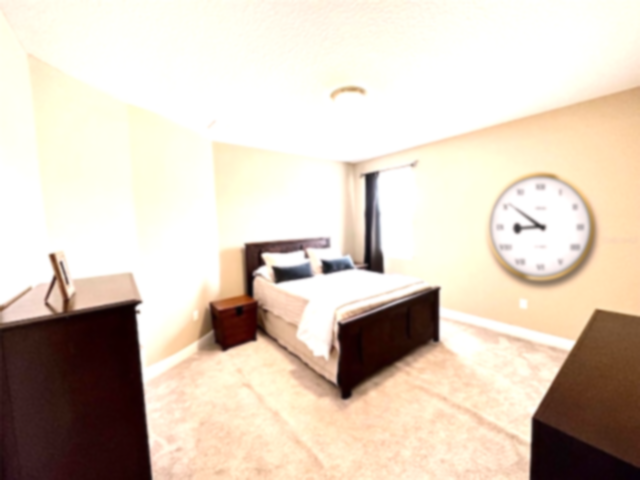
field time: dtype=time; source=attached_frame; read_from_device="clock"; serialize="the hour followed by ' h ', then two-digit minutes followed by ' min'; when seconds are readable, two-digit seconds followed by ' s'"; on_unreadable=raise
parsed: 8 h 51 min
